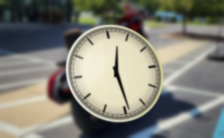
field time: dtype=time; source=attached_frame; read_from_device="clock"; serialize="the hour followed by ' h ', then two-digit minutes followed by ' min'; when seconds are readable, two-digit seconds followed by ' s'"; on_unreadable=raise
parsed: 12 h 29 min
